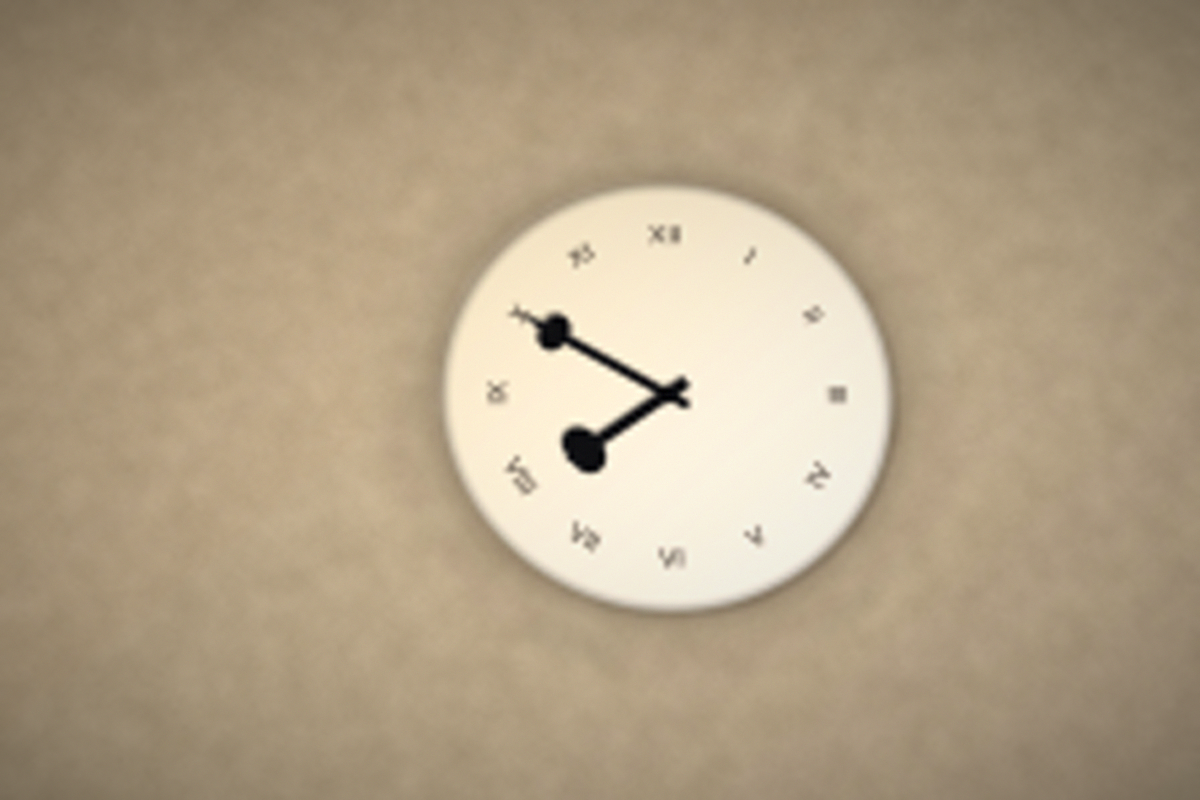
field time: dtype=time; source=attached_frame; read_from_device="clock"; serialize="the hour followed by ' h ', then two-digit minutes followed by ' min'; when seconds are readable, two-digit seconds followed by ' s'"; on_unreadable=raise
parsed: 7 h 50 min
